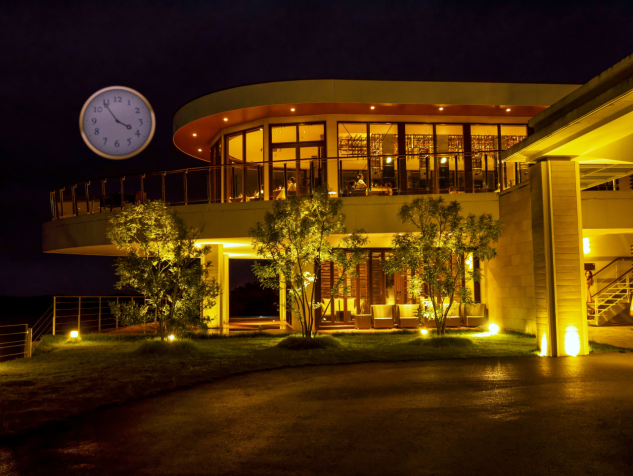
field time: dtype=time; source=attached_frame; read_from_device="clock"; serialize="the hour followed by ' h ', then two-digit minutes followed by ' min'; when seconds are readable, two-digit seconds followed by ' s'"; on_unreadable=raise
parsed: 3 h 54 min
